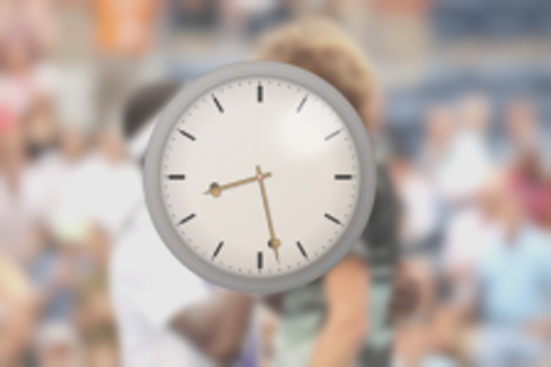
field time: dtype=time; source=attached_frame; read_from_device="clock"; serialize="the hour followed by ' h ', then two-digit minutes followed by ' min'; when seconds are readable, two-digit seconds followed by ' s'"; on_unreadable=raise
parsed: 8 h 28 min
